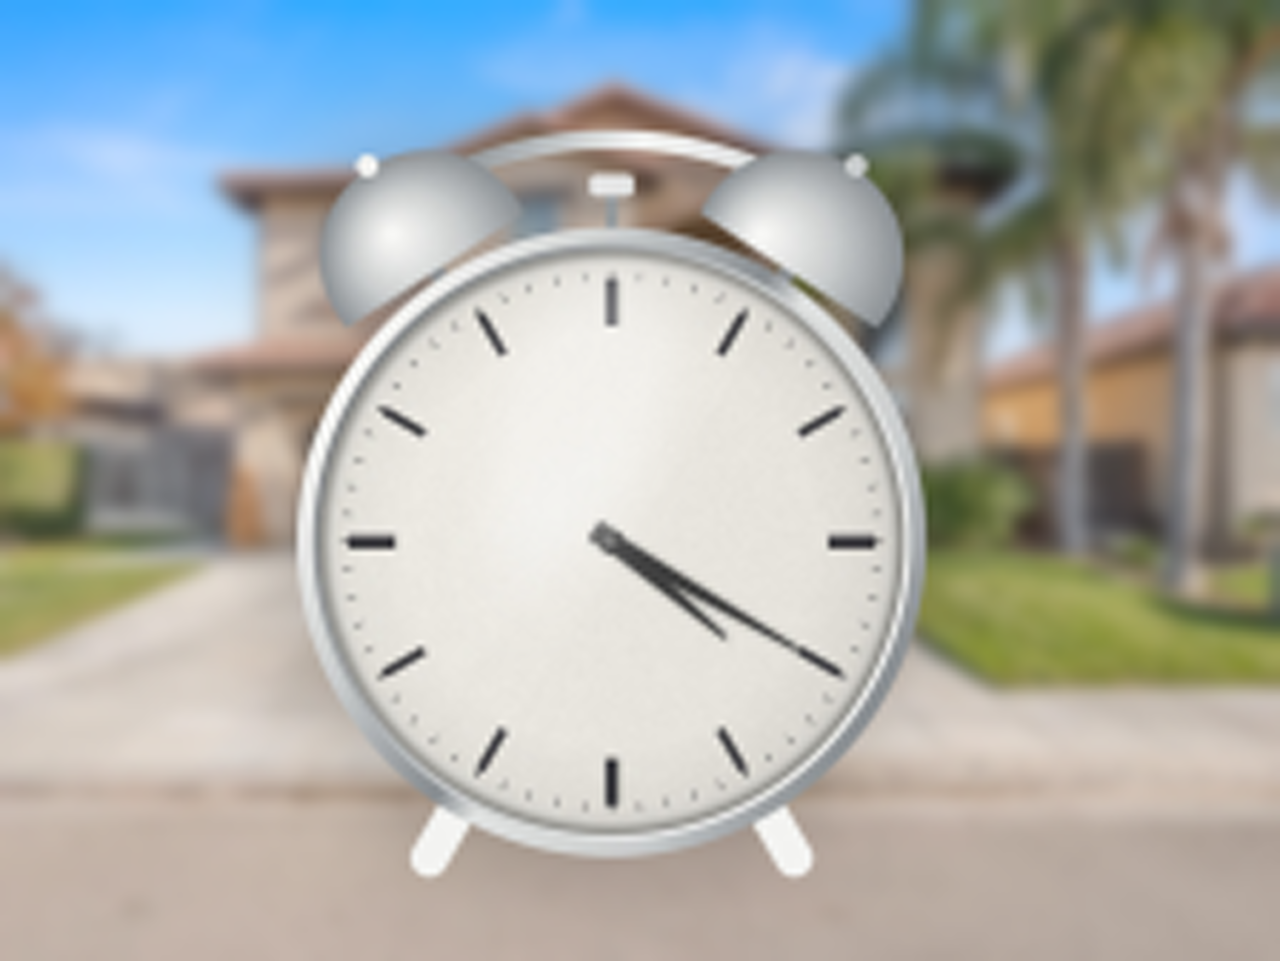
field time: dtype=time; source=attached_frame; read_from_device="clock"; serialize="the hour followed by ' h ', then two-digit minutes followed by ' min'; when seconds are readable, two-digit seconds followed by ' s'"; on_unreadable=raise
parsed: 4 h 20 min
